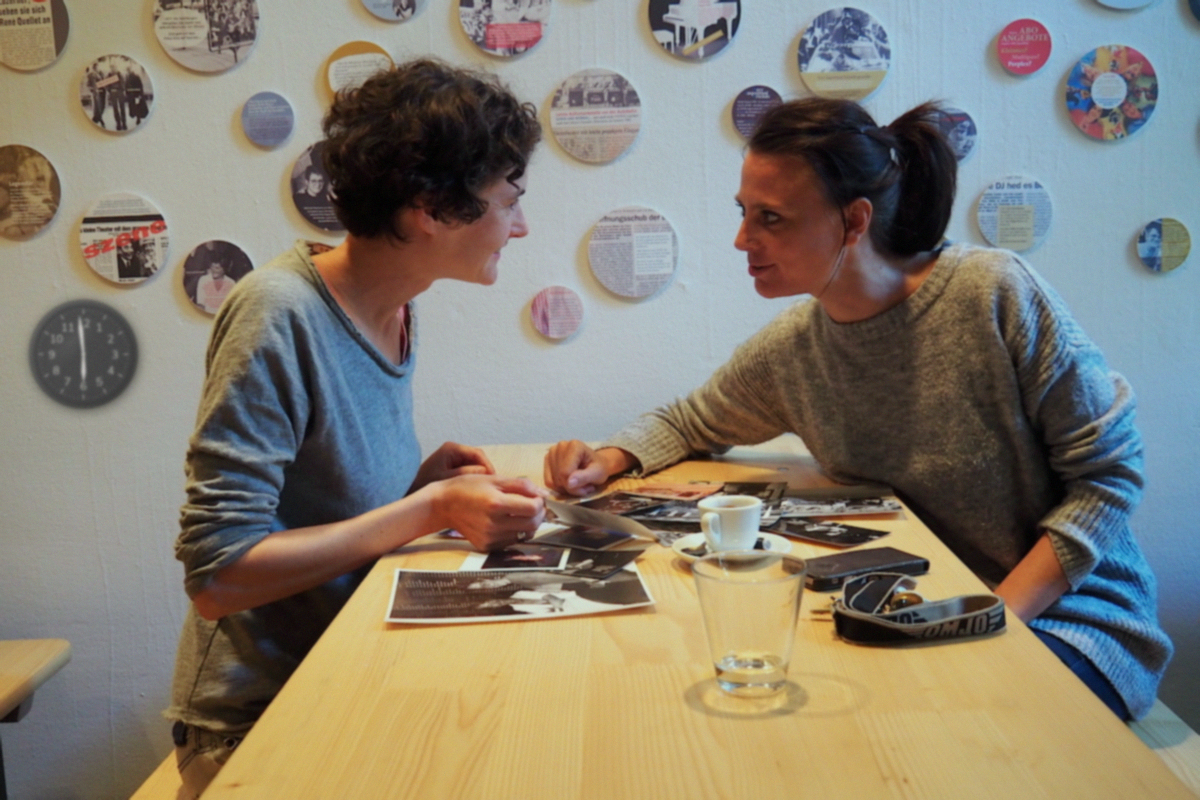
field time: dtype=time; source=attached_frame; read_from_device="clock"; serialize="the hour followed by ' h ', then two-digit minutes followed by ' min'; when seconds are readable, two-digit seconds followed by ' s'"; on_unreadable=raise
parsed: 5 h 59 min
